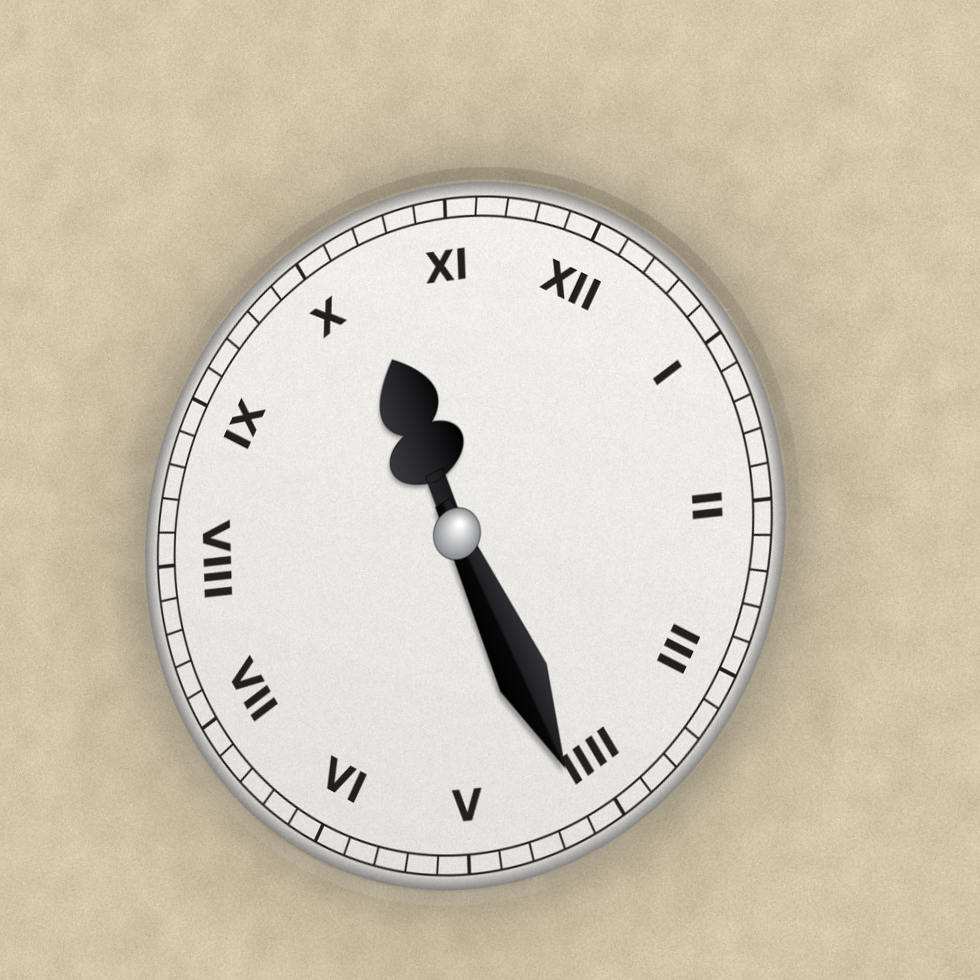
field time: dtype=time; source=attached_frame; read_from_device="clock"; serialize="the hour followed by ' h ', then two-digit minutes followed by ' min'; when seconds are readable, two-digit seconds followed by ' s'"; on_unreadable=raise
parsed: 10 h 21 min
